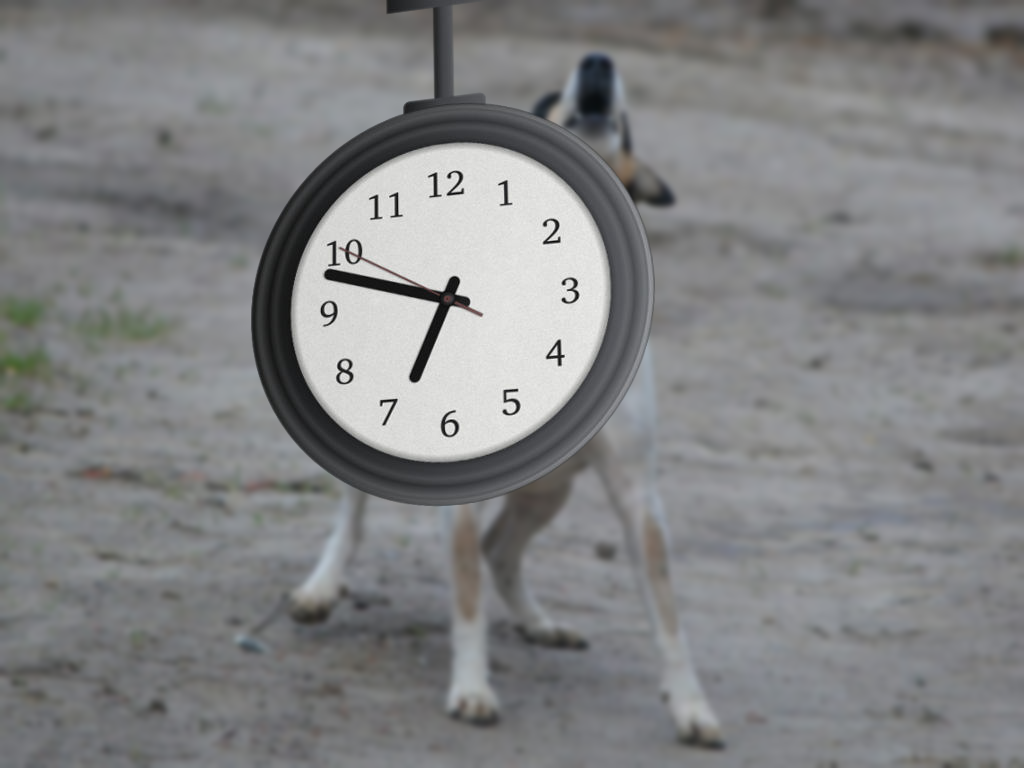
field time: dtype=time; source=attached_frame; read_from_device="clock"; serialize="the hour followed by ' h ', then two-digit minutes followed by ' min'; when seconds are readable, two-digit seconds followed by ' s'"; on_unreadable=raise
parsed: 6 h 47 min 50 s
